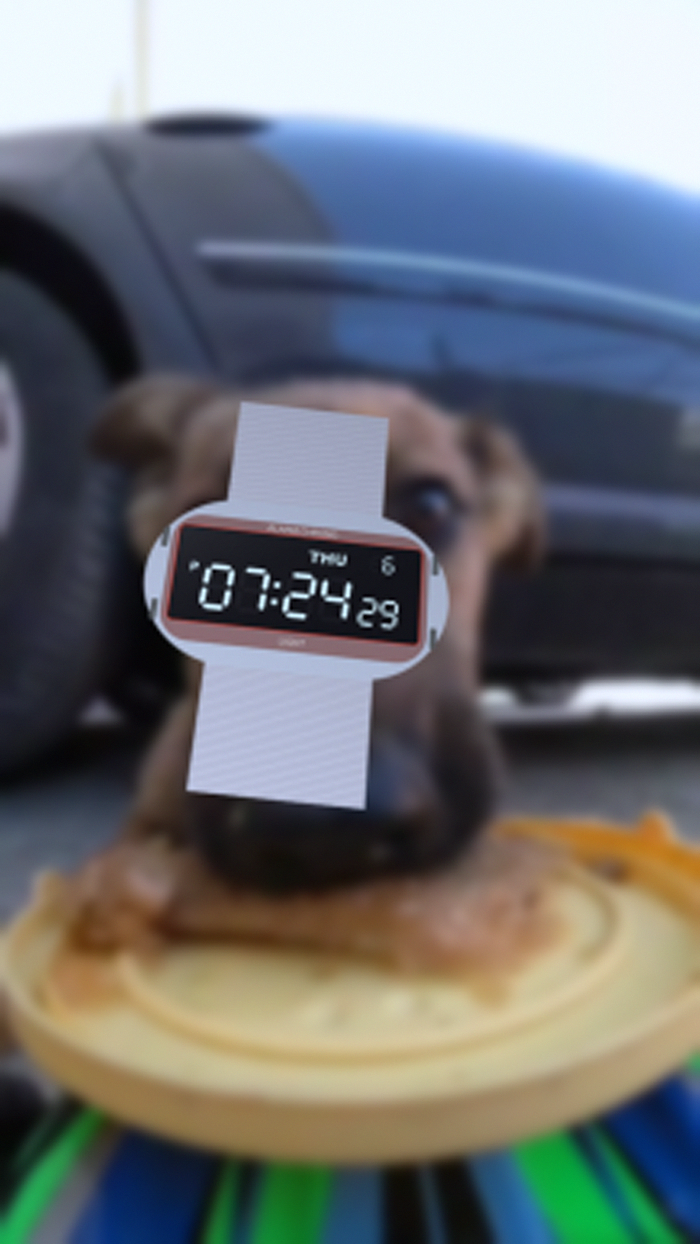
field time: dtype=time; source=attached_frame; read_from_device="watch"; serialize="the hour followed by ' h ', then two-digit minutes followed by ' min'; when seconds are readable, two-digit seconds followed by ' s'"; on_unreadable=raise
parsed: 7 h 24 min 29 s
